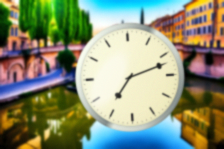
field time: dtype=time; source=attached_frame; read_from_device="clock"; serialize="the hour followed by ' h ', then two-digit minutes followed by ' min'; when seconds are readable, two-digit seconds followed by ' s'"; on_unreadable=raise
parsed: 7 h 12 min
